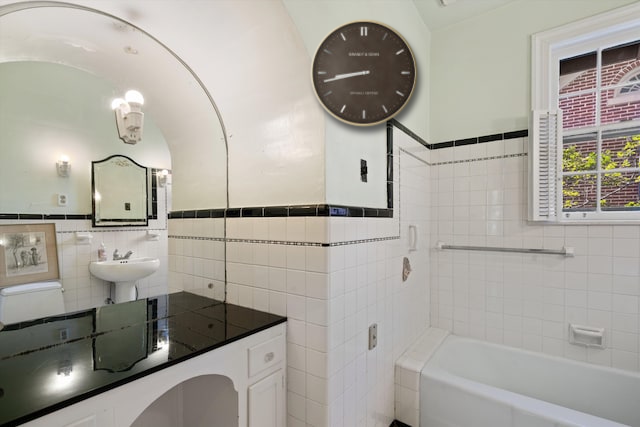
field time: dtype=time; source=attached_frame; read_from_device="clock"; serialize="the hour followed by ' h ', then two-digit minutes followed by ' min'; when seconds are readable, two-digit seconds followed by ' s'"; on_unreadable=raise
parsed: 8 h 43 min
